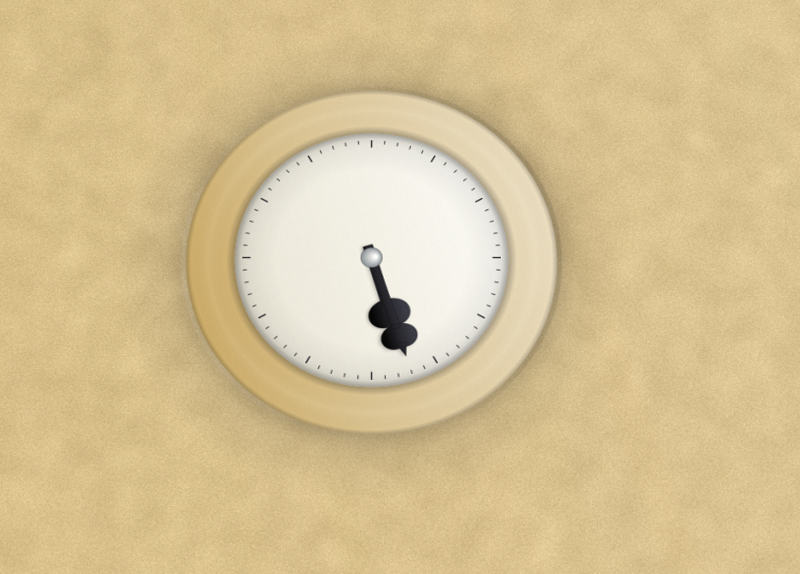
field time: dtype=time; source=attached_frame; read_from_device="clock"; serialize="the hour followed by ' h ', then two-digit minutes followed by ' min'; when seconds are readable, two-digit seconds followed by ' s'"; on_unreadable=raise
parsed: 5 h 27 min
